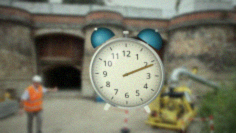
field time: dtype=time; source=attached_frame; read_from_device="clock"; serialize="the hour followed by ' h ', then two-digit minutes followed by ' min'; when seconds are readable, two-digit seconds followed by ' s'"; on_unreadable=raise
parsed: 2 h 11 min
